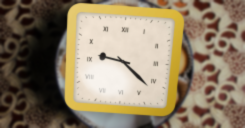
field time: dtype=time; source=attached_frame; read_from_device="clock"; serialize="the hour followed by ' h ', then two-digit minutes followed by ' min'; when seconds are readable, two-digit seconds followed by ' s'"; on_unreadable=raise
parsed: 9 h 22 min
